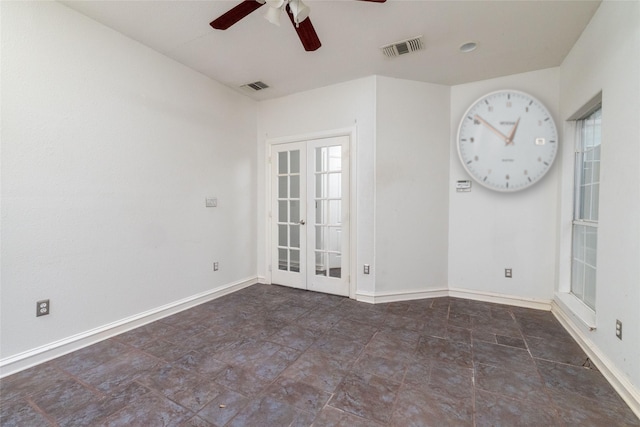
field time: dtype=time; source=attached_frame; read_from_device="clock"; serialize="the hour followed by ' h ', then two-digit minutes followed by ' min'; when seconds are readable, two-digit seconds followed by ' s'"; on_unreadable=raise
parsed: 12 h 51 min
